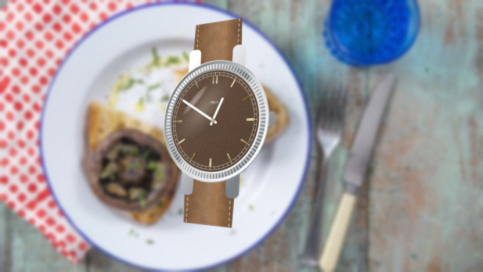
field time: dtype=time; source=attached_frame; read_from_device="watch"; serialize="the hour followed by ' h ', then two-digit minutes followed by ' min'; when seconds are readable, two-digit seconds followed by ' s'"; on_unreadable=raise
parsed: 12 h 50 min
